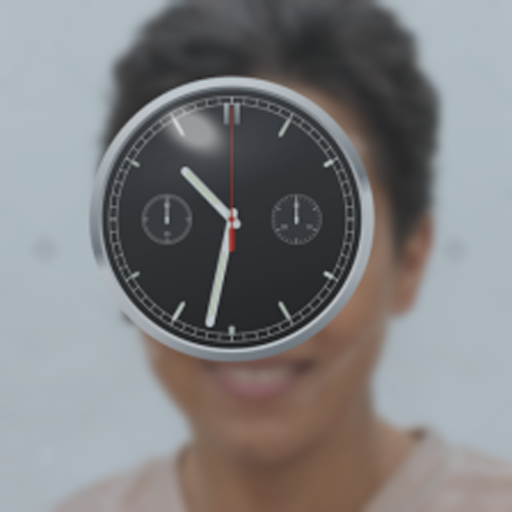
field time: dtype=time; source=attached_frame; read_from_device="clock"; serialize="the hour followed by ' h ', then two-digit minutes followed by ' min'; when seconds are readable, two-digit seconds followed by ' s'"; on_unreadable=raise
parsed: 10 h 32 min
